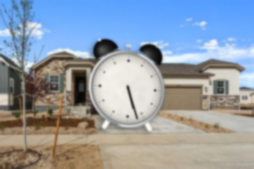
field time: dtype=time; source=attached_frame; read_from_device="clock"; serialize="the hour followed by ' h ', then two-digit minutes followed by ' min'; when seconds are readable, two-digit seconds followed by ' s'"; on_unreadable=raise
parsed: 5 h 27 min
